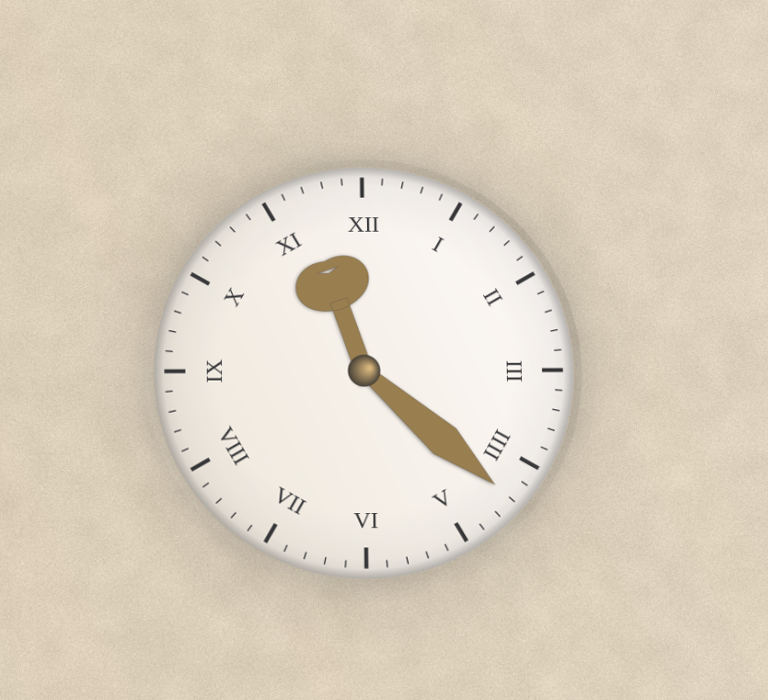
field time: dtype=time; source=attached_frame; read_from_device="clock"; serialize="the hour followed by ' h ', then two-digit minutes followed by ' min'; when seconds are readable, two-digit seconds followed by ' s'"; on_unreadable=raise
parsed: 11 h 22 min
